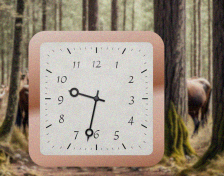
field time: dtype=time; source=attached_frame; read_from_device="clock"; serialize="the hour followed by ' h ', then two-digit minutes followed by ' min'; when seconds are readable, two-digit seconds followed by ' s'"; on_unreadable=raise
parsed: 9 h 32 min
